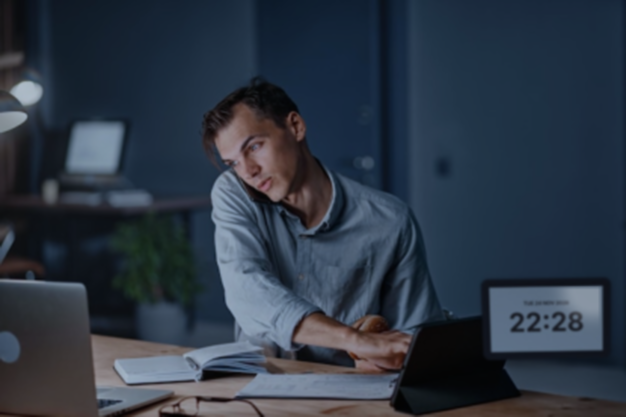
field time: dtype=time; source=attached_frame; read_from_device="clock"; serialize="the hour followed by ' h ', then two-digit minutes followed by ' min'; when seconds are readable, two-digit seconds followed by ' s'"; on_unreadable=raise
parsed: 22 h 28 min
